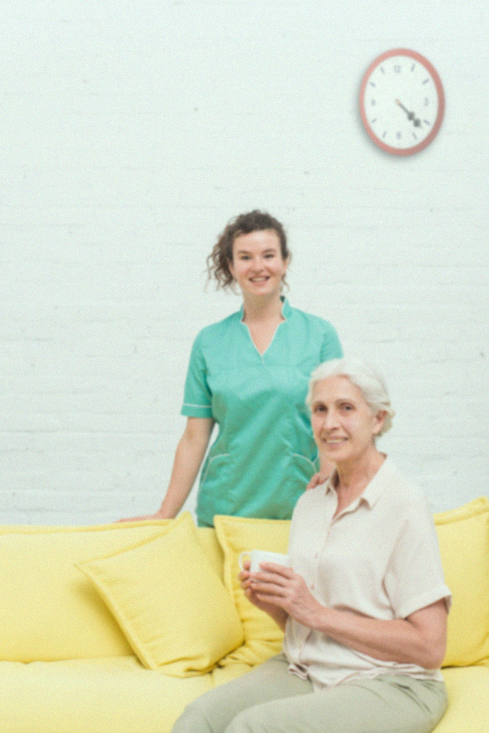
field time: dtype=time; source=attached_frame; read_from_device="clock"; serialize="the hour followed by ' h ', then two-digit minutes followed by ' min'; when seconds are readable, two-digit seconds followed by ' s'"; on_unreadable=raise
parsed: 4 h 22 min
